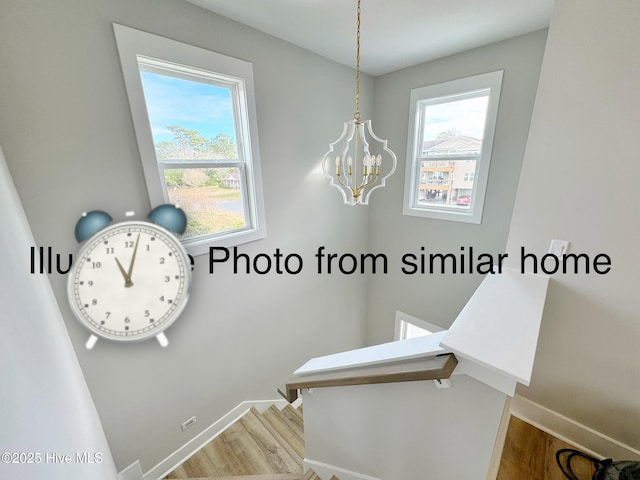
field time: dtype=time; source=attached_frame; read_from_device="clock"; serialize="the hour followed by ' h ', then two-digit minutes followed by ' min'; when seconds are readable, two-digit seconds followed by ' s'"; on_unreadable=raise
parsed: 11 h 02 min
